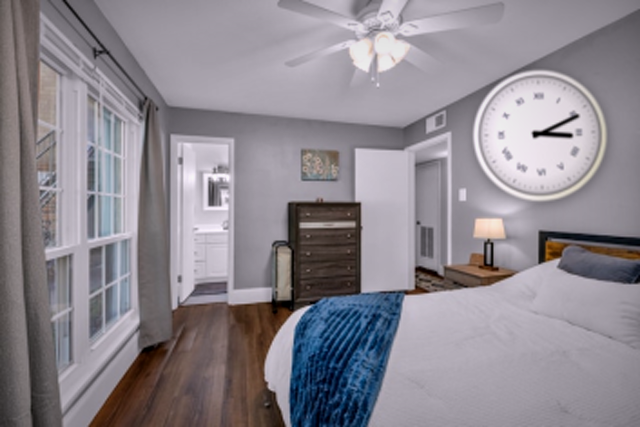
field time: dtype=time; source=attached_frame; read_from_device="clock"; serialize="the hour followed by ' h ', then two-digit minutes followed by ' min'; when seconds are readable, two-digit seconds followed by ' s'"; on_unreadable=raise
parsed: 3 h 11 min
